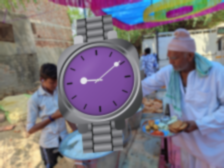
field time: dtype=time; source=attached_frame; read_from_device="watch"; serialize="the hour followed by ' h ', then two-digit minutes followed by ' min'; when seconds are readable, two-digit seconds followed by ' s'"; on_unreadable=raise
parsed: 9 h 09 min
